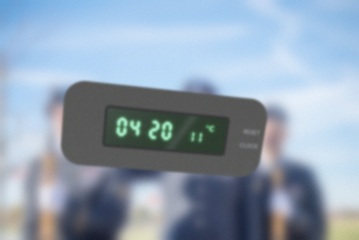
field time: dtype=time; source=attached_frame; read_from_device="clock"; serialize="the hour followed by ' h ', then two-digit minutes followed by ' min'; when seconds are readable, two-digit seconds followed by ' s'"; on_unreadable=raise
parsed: 4 h 20 min
